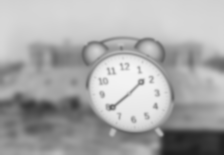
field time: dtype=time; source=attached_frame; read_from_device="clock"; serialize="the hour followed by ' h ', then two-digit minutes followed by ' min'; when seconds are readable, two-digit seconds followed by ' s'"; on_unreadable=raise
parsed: 1 h 39 min
